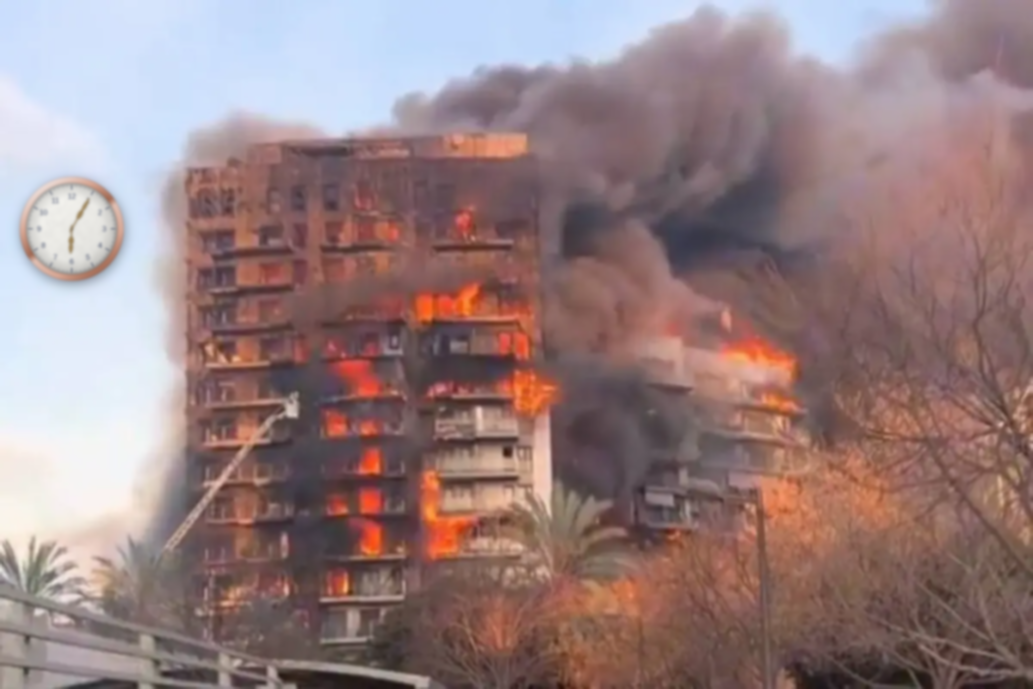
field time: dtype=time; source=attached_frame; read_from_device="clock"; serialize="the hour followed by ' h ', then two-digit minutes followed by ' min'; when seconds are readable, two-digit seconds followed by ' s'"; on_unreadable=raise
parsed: 6 h 05 min
